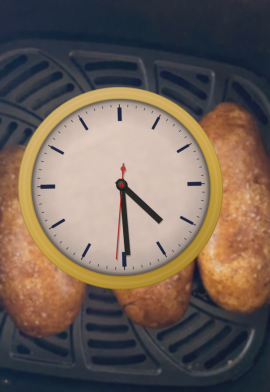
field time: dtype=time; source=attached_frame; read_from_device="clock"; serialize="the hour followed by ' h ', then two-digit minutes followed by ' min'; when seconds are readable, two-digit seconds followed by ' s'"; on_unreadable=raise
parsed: 4 h 29 min 31 s
